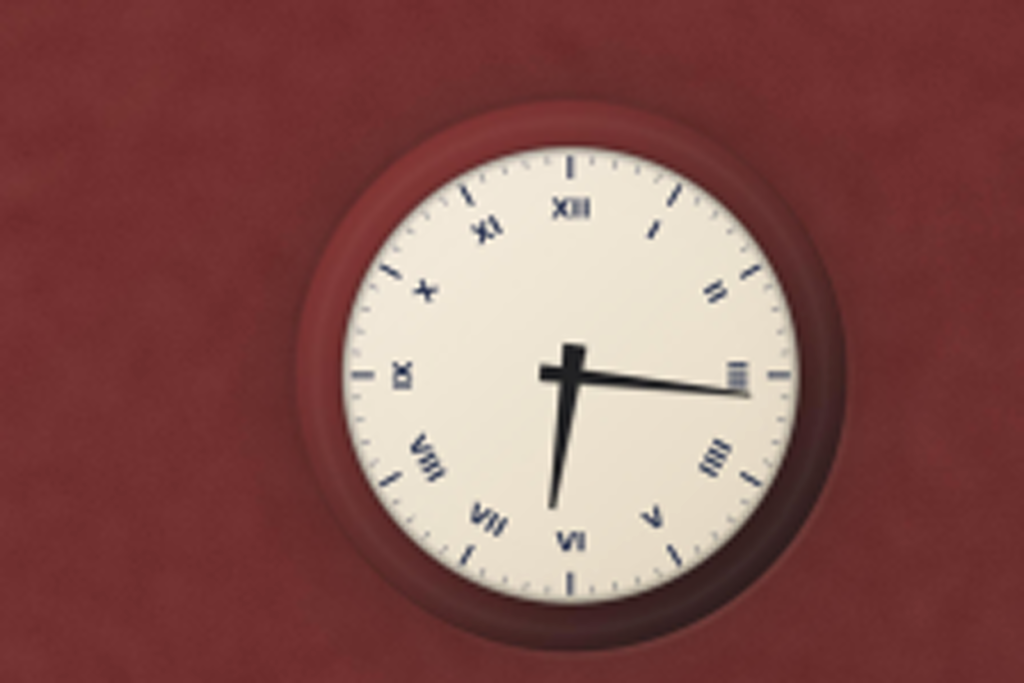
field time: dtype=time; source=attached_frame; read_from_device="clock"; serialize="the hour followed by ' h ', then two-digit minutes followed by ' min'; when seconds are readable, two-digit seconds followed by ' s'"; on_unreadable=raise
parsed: 6 h 16 min
